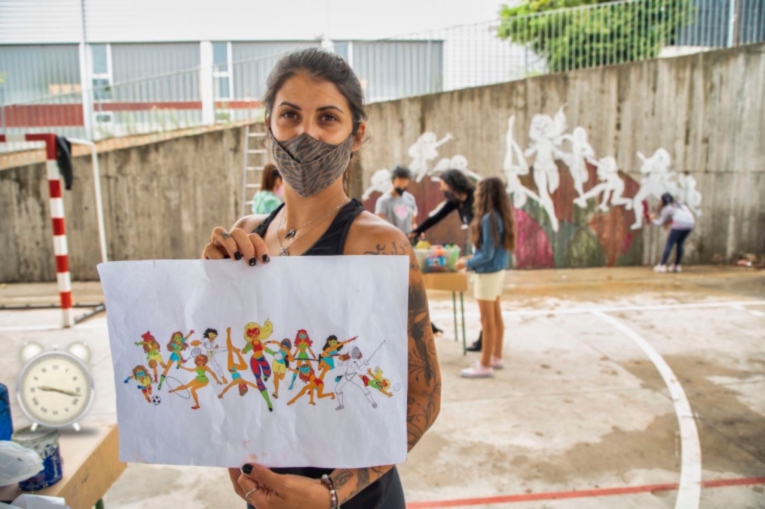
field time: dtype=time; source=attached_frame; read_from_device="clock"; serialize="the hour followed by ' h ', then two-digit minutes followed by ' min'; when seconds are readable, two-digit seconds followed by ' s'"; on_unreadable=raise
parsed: 9 h 17 min
